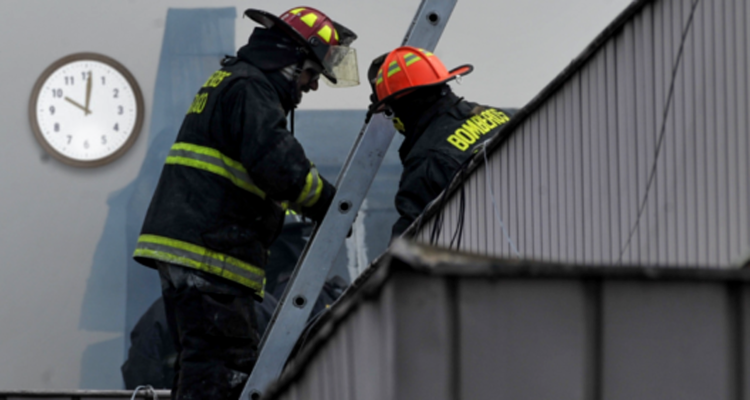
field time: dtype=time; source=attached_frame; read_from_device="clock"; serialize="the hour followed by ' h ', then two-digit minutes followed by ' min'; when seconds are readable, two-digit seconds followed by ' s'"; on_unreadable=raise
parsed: 10 h 01 min
